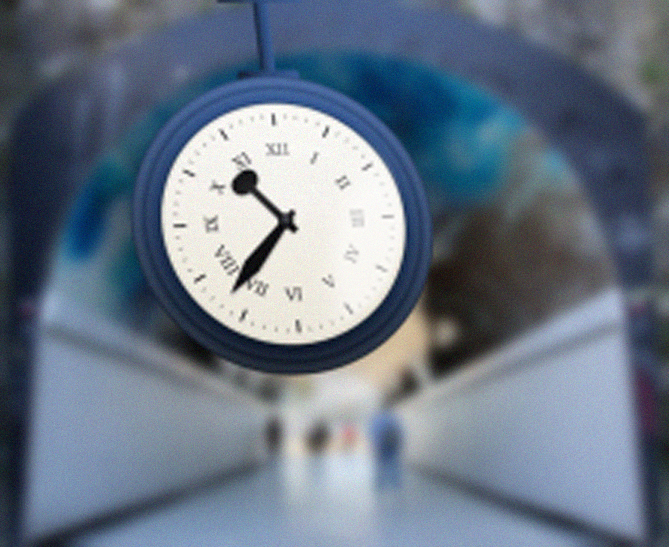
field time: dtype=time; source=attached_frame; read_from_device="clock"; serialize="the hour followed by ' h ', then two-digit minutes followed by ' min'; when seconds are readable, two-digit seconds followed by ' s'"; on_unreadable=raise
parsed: 10 h 37 min
